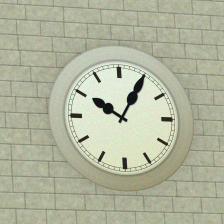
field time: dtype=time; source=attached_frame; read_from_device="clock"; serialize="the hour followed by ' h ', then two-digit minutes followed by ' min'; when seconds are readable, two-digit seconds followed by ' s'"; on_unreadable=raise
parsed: 10 h 05 min
